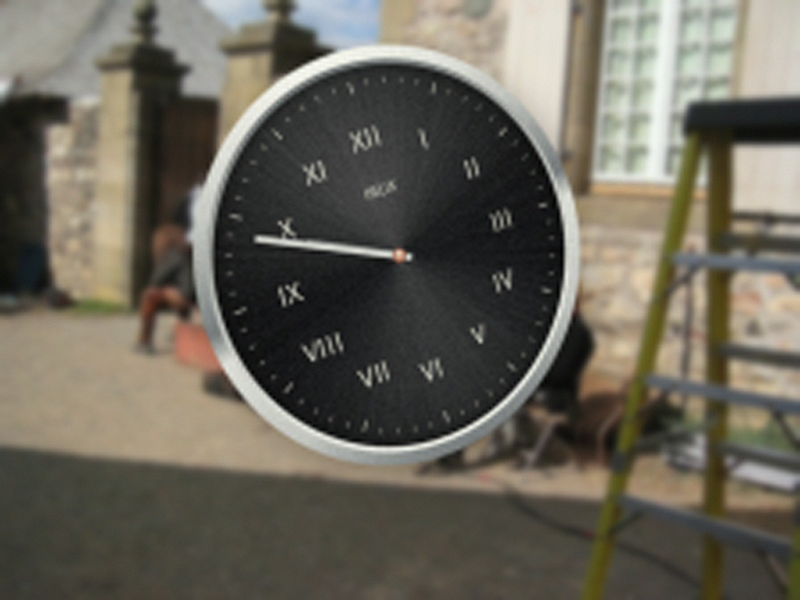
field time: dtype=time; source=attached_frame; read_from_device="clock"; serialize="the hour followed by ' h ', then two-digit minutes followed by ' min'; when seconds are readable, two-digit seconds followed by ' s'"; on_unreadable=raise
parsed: 9 h 49 min
